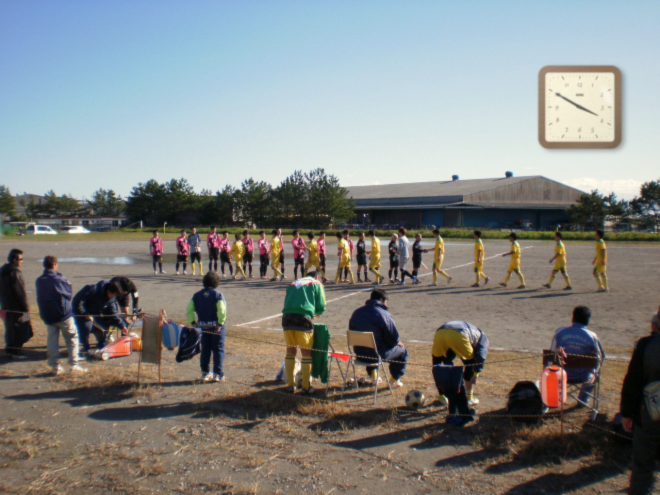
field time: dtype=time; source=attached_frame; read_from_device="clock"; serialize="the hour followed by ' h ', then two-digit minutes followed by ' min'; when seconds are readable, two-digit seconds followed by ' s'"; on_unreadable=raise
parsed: 3 h 50 min
